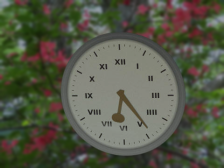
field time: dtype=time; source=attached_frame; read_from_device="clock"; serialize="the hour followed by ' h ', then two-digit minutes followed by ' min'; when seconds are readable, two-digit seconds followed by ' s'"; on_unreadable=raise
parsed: 6 h 24 min
